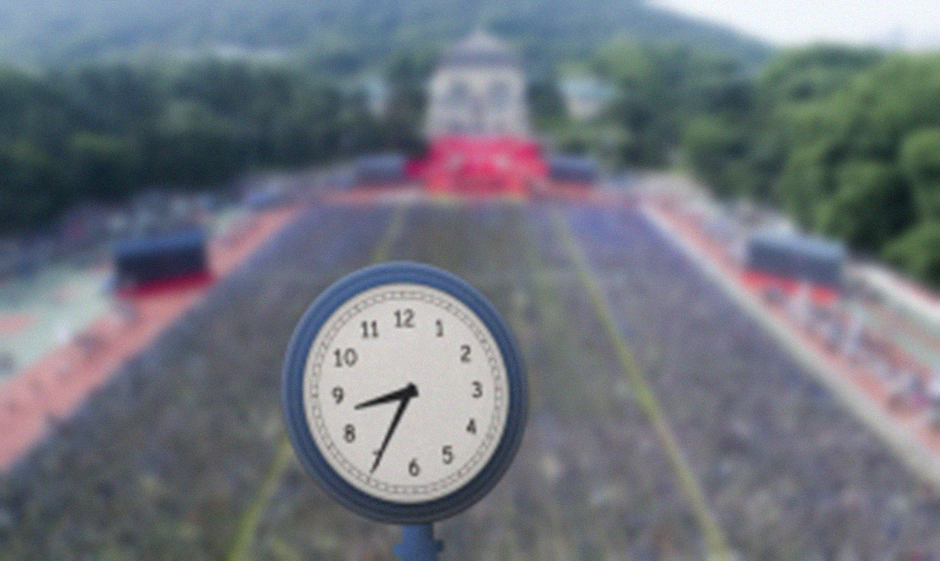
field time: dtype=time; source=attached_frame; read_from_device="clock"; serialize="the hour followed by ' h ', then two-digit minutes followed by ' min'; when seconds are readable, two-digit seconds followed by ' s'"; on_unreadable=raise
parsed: 8 h 35 min
